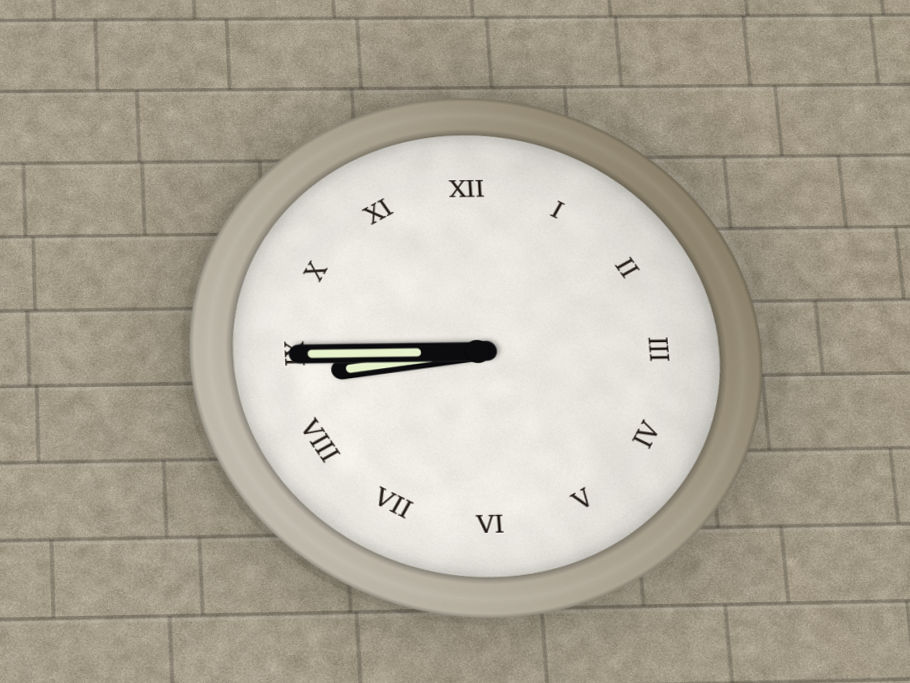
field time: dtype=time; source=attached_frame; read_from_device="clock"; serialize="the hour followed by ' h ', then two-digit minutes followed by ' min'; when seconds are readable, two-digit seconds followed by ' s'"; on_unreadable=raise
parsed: 8 h 45 min
